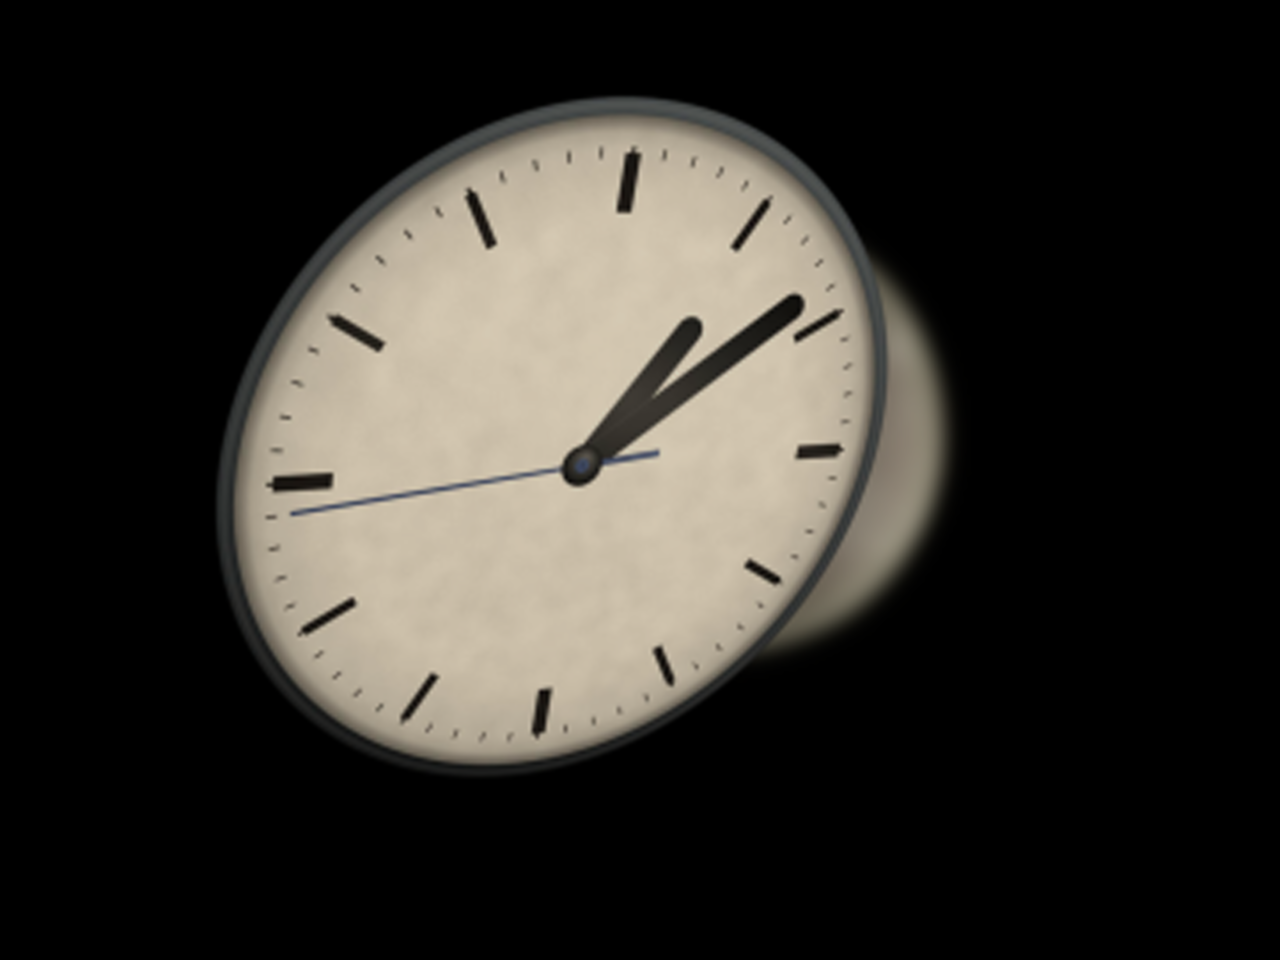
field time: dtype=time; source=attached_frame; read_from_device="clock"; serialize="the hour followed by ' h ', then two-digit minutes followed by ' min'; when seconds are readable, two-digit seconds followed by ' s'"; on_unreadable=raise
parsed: 1 h 08 min 44 s
